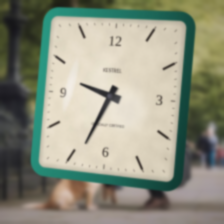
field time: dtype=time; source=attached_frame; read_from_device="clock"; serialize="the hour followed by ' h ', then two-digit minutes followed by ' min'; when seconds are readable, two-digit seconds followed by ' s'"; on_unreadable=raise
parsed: 9 h 34 min
